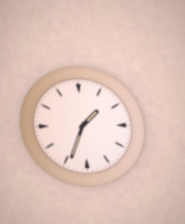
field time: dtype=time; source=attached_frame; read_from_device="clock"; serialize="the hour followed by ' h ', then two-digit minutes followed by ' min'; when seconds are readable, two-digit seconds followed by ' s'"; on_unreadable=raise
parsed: 1 h 34 min
